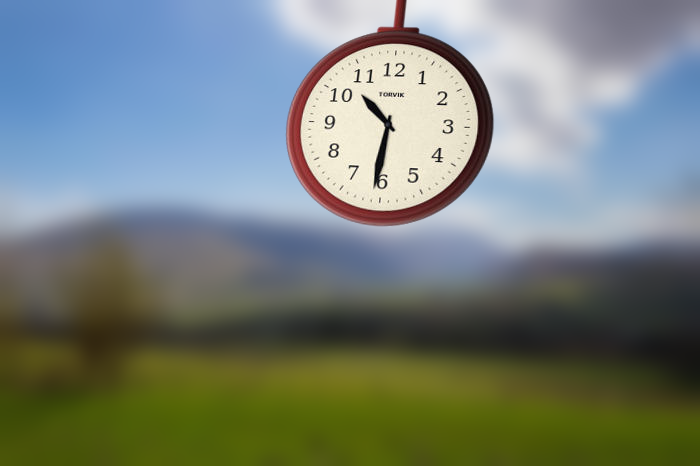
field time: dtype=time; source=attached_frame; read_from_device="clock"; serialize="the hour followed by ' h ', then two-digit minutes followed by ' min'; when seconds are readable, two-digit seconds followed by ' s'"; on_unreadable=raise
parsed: 10 h 31 min
